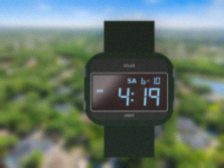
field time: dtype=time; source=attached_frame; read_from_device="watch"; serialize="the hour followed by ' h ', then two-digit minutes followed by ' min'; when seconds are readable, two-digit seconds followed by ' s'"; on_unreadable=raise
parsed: 4 h 19 min
